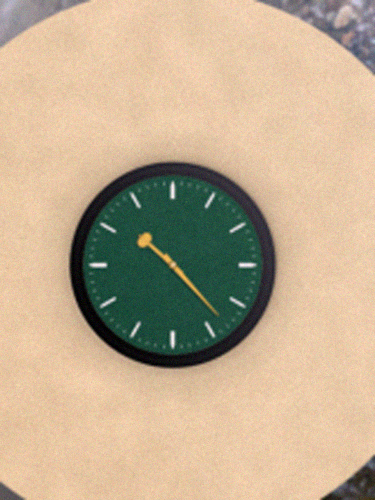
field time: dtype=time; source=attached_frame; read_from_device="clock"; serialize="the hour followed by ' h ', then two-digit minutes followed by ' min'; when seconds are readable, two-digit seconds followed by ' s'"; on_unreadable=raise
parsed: 10 h 23 min
